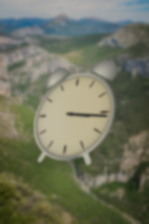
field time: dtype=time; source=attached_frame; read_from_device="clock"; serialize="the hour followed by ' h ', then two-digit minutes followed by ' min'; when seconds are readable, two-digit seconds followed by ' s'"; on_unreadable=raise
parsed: 3 h 16 min
